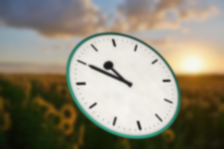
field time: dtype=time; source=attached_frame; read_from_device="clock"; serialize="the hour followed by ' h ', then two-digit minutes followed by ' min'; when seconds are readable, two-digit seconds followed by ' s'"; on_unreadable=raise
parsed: 10 h 50 min
